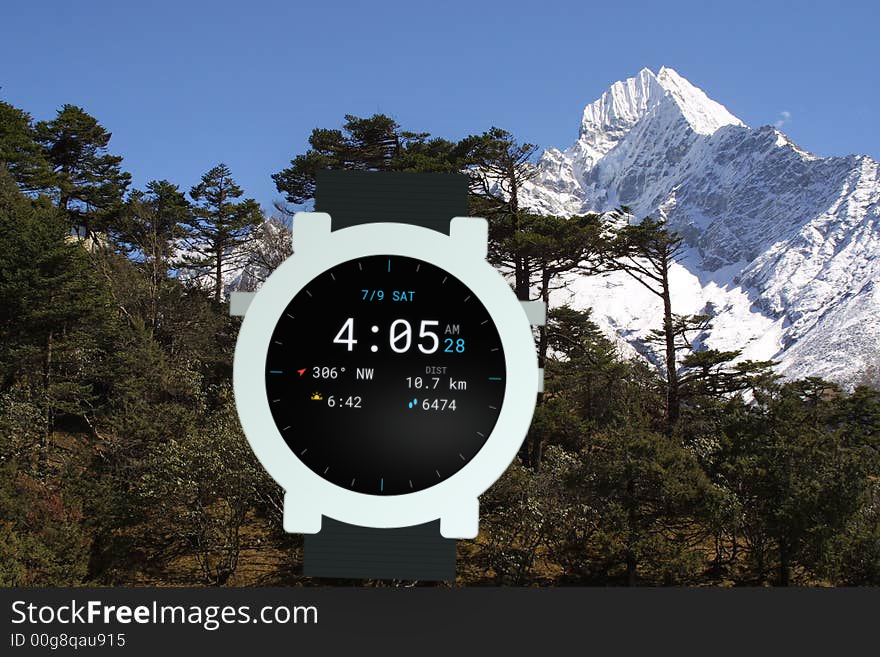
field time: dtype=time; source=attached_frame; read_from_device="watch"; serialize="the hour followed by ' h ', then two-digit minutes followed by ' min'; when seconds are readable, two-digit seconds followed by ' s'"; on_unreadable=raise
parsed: 4 h 05 min 28 s
